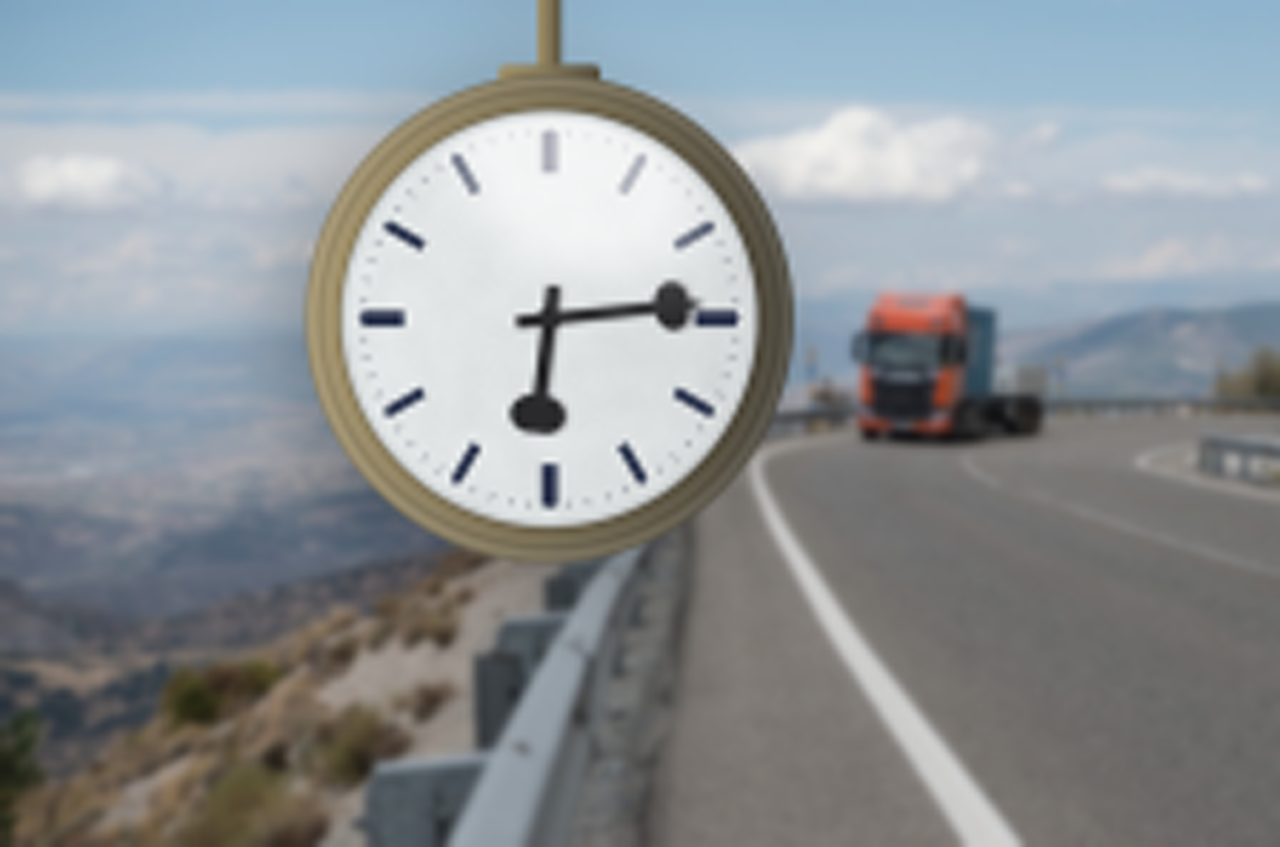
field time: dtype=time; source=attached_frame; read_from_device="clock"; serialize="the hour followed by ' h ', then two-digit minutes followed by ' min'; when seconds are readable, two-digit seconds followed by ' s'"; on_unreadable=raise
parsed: 6 h 14 min
